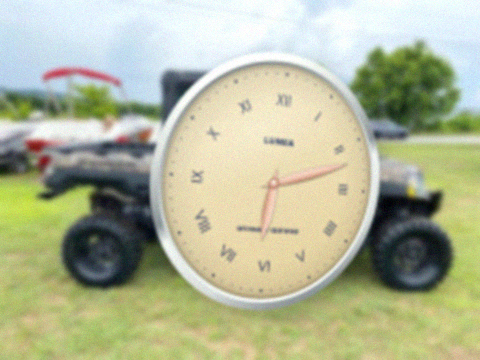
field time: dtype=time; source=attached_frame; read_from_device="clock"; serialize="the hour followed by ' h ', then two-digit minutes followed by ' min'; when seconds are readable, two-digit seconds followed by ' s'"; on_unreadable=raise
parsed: 6 h 12 min
